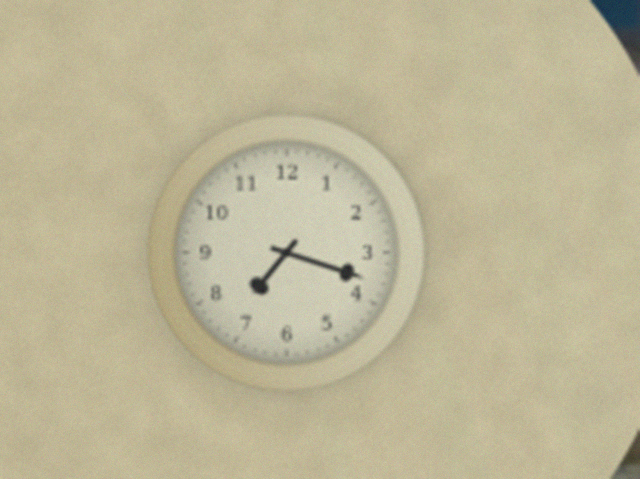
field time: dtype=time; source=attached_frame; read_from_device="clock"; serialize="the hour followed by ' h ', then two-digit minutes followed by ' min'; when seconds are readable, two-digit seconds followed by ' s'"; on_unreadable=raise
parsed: 7 h 18 min
